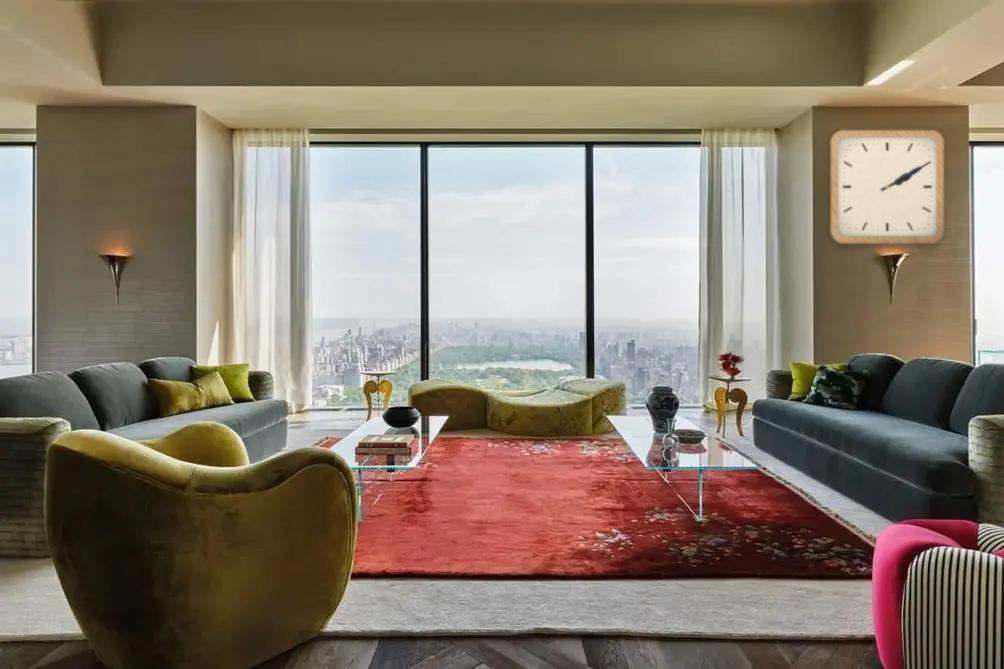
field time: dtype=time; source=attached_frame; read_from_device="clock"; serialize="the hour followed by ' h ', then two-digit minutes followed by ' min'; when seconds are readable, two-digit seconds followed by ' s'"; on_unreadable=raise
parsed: 2 h 10 min
